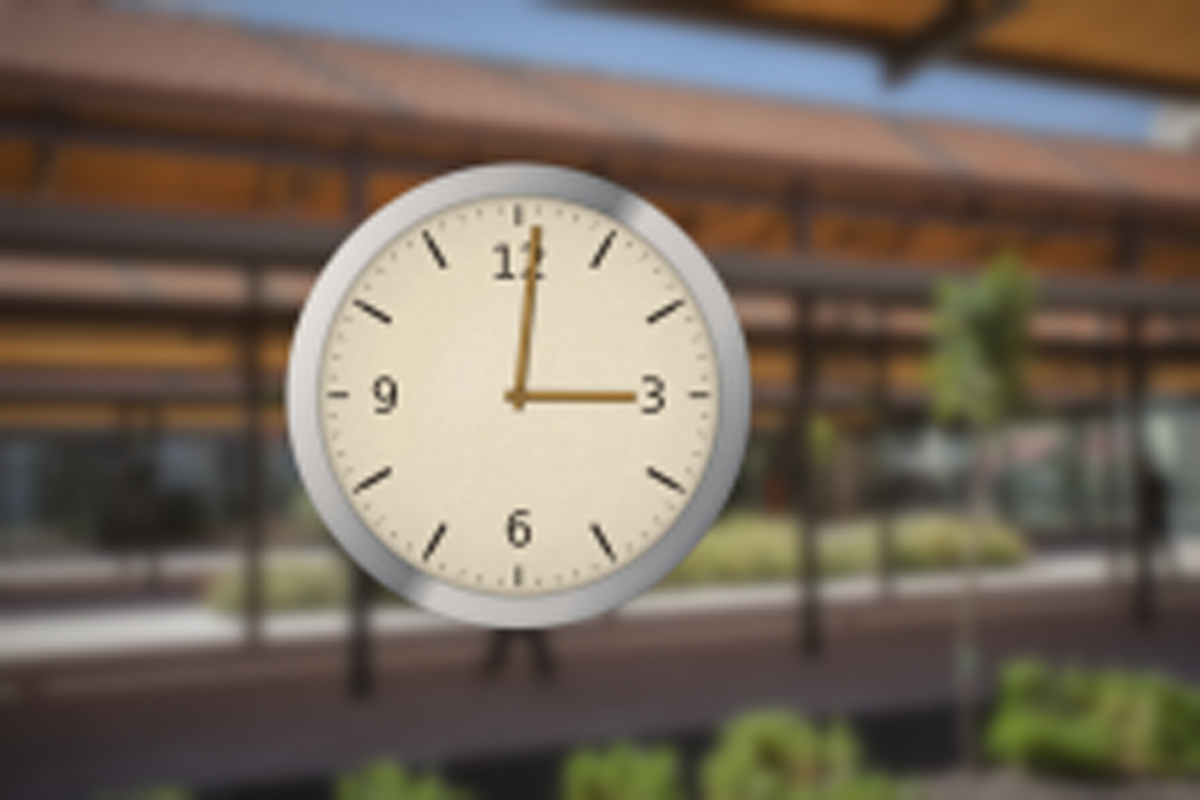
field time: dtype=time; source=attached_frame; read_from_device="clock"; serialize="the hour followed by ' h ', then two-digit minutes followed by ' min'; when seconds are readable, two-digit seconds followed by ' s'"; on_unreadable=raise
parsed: 3 h 01 min
